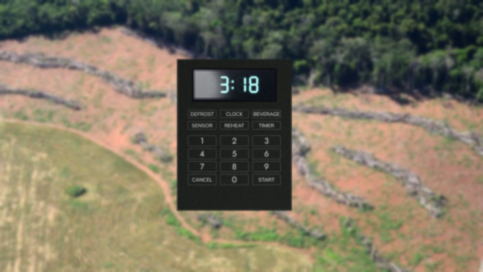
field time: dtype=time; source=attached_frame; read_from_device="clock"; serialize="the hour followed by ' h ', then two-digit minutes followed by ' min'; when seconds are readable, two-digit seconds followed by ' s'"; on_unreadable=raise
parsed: 3 h 18 min
